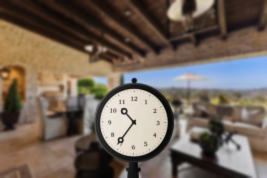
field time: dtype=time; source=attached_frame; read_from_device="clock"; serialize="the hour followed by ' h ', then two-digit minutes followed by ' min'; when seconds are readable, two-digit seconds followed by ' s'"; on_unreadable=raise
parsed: 10 h 36 min
